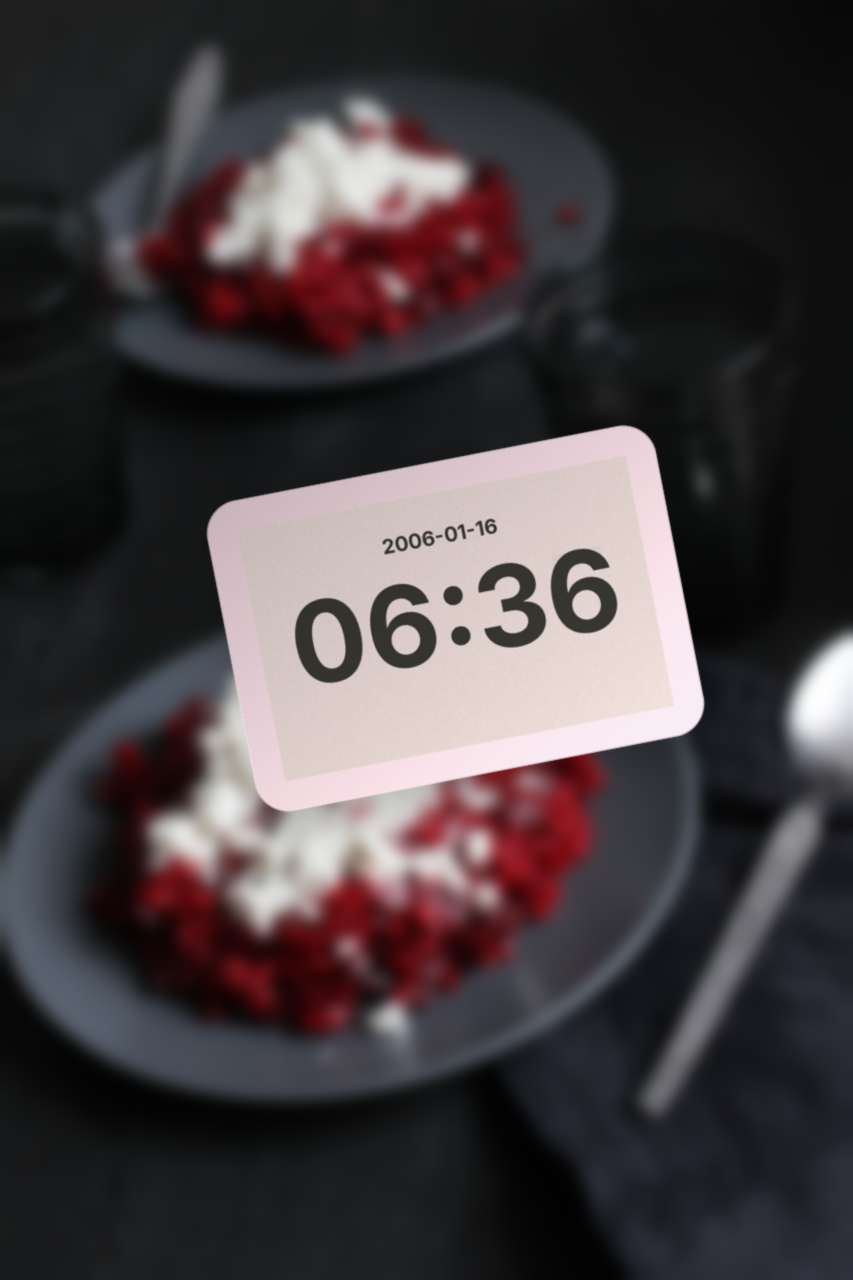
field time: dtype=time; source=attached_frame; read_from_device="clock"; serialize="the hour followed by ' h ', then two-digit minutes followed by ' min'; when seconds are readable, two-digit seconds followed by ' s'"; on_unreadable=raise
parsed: 6 h 36 min
